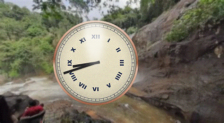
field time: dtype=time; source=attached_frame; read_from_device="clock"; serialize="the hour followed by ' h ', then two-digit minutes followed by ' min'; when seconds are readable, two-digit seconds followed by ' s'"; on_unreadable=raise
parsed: 8 h 42 min
